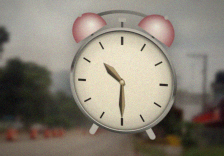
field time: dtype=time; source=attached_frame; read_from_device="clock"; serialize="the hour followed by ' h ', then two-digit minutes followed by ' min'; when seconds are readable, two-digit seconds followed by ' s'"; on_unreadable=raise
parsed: 10 h 30 min
